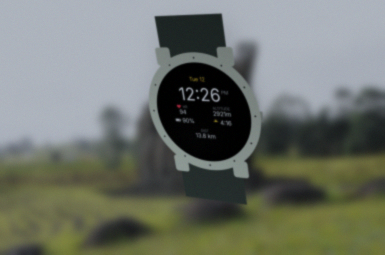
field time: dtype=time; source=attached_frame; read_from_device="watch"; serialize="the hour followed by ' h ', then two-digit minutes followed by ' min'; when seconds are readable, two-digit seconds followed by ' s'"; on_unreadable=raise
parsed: 12 h 26 min
